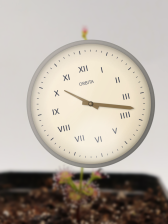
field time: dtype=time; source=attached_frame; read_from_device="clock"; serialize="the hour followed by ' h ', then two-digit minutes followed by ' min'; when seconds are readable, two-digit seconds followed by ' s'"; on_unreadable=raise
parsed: 10 h 18 min
